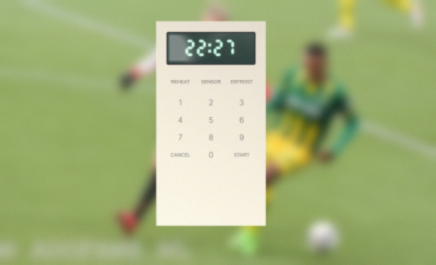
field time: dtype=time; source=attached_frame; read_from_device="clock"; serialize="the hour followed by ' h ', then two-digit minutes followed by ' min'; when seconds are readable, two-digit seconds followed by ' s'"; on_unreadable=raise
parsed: 22 h 27 min
